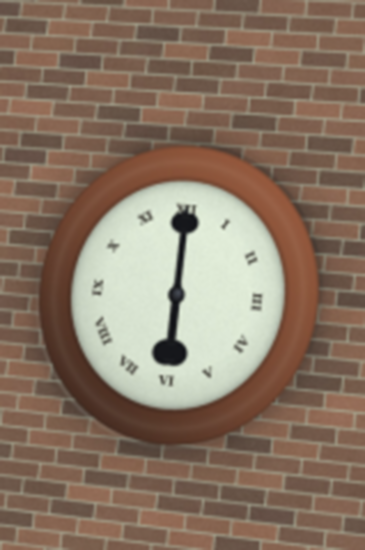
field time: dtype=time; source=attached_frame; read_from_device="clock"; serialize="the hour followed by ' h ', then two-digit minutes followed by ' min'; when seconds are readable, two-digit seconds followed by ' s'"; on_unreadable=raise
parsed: 6 h 00 min
